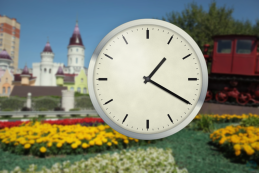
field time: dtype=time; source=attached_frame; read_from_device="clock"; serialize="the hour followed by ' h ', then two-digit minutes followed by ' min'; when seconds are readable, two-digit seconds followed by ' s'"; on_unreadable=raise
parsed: 1 h 20 min
